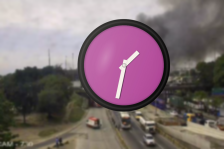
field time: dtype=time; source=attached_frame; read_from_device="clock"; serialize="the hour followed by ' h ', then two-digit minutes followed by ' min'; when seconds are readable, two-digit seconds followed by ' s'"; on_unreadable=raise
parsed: 1 h 32 min
